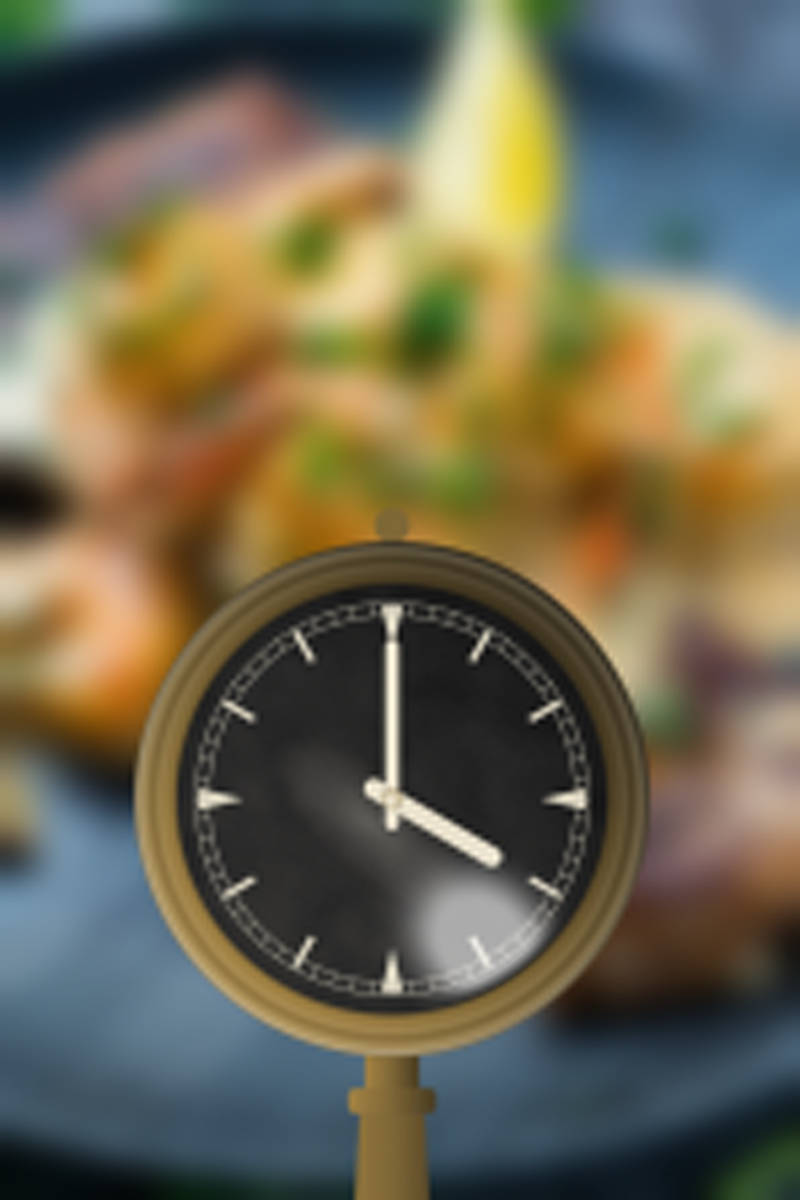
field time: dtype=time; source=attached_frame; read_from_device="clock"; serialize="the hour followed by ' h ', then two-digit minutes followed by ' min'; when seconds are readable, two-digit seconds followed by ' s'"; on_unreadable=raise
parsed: 4 h 00 min
